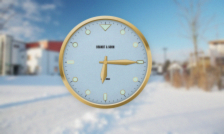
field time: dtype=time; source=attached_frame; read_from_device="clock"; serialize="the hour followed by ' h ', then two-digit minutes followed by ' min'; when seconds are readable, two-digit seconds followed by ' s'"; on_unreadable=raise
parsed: 6 h 15 min
